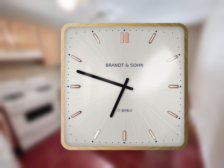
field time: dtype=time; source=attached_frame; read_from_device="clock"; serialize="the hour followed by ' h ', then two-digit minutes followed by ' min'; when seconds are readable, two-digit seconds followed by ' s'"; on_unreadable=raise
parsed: 6 h 48 min
